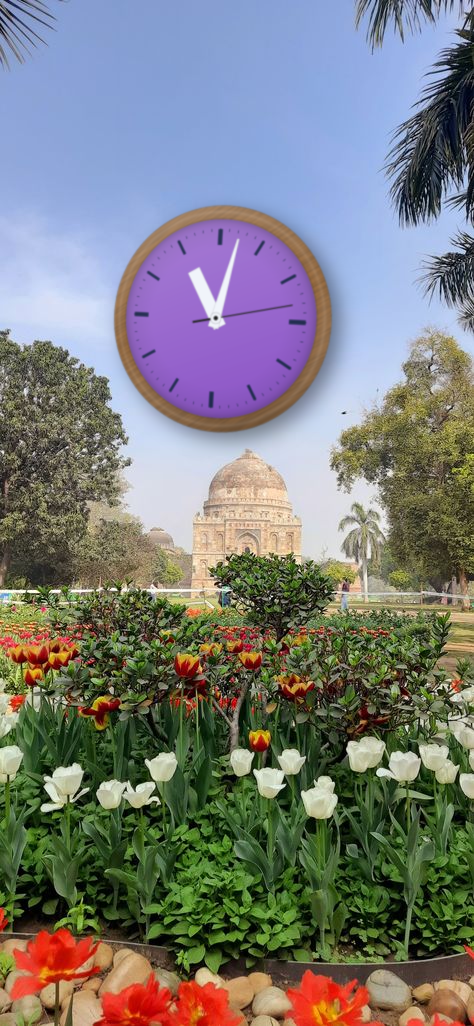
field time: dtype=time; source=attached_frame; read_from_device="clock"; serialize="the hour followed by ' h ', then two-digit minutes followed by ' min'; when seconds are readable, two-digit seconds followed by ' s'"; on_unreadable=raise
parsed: 11 h 02 min 13 s
